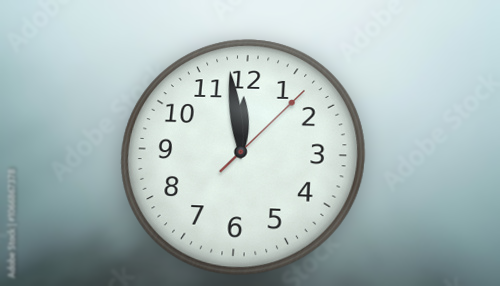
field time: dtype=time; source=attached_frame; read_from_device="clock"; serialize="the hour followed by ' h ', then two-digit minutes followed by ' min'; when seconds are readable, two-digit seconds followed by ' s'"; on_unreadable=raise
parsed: 11 h 58 min 07 s
